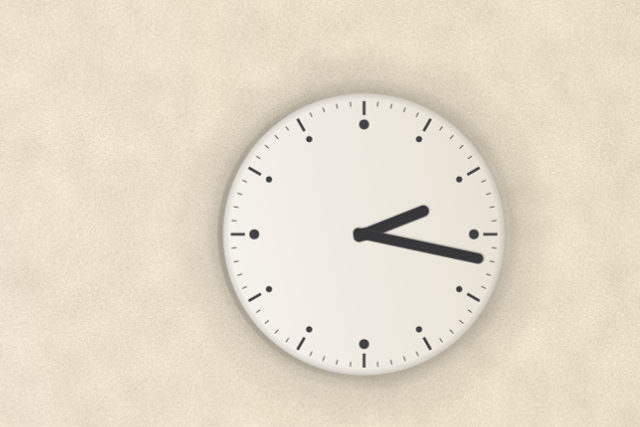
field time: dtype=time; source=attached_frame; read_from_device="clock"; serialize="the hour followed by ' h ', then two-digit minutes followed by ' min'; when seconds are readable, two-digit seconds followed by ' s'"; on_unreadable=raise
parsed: 2 h 17 min
